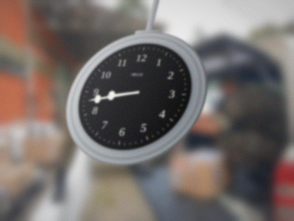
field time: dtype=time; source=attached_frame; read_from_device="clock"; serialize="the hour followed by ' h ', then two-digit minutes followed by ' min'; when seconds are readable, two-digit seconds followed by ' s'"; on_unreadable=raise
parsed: 8 h 43 min
